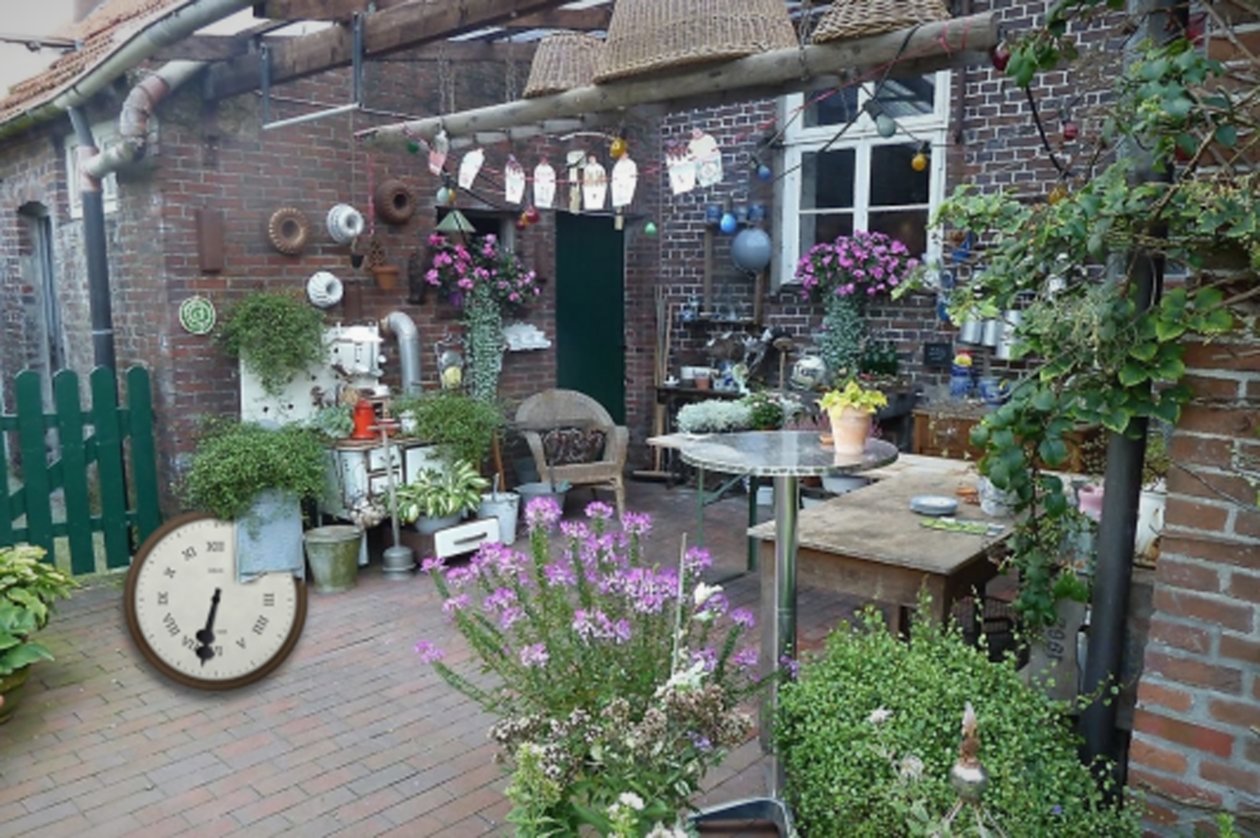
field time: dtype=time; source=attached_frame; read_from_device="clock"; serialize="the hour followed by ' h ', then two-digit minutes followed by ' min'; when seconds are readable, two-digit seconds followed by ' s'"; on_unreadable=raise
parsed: 6 h 32 min
